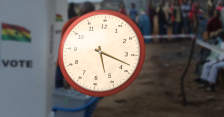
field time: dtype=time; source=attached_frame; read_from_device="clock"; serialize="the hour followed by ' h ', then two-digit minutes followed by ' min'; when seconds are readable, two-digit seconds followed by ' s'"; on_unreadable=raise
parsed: 5 h 18 min
